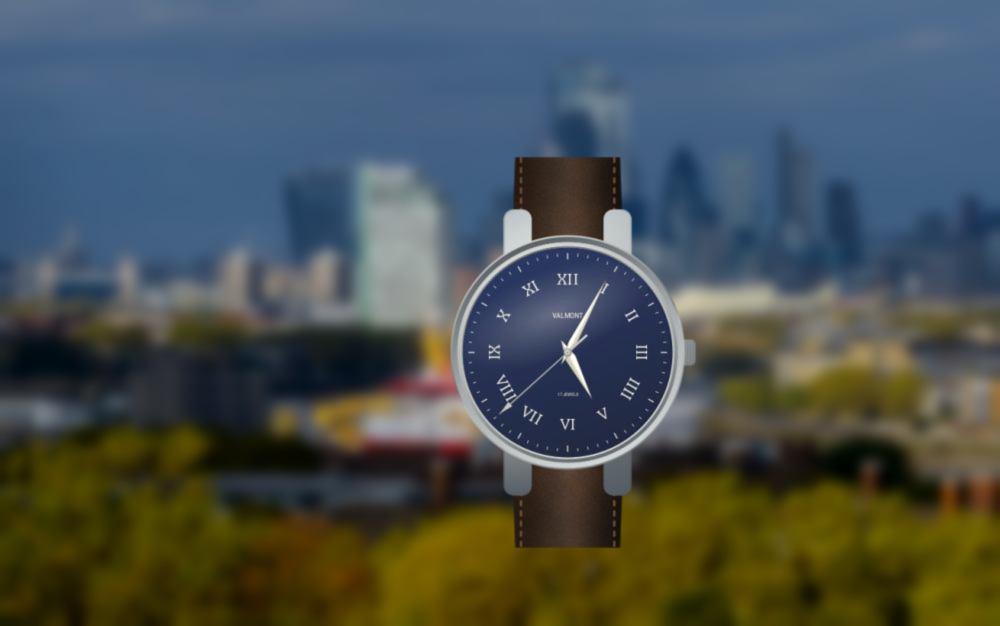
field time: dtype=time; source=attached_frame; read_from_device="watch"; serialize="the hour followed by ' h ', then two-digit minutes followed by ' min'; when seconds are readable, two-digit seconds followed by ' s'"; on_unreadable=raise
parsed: 5 h 04 min 38 s
